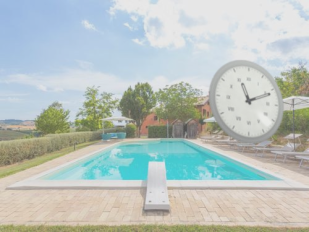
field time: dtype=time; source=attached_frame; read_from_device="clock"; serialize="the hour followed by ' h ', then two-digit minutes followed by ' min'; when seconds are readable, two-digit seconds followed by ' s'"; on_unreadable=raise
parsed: 11 h 11 min
